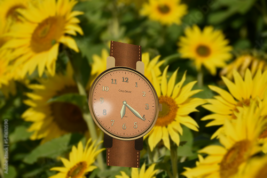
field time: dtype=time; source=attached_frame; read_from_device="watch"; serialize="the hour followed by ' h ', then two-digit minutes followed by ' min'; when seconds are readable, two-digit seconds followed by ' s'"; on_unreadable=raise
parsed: 6 h 21 min
